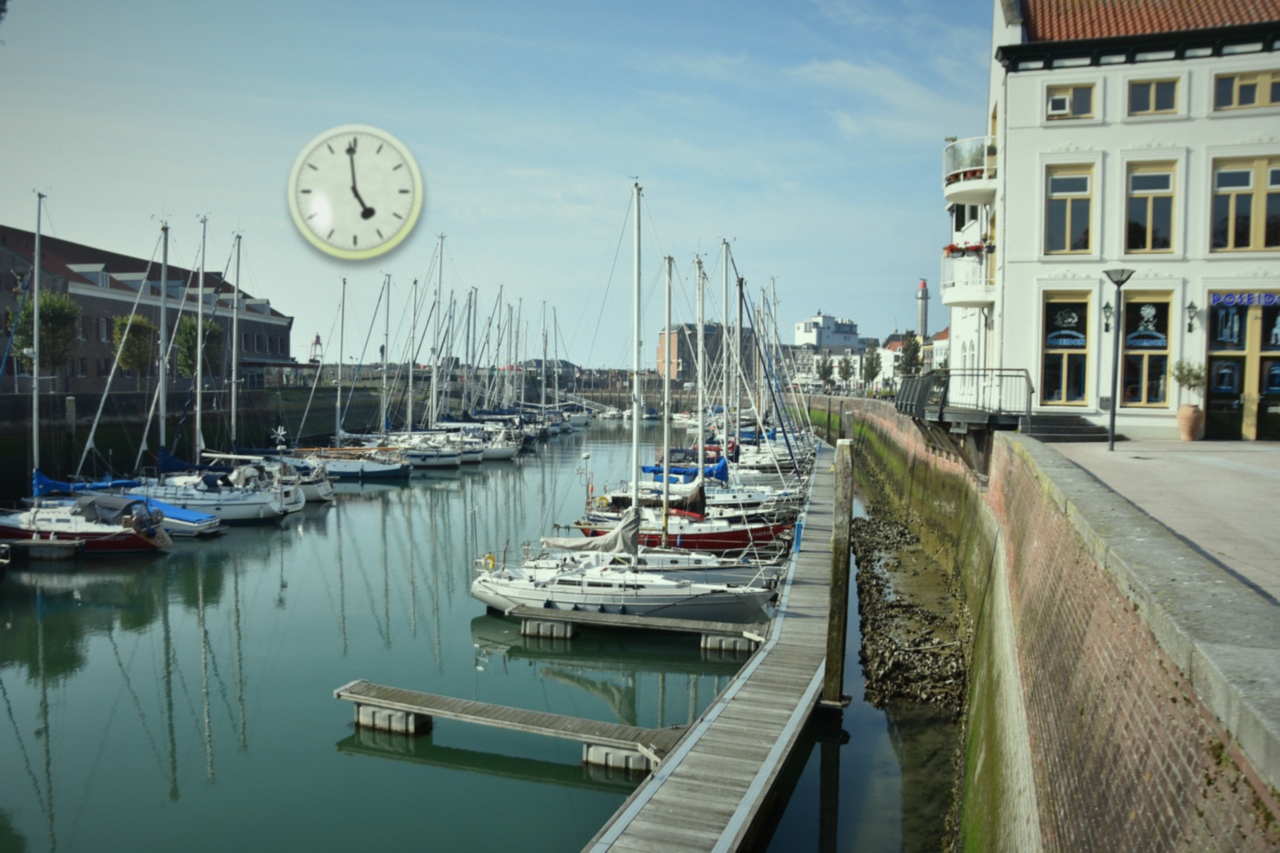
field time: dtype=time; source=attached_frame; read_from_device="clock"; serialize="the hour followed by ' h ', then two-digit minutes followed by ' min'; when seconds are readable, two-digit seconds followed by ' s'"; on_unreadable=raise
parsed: 4 h 59 min
